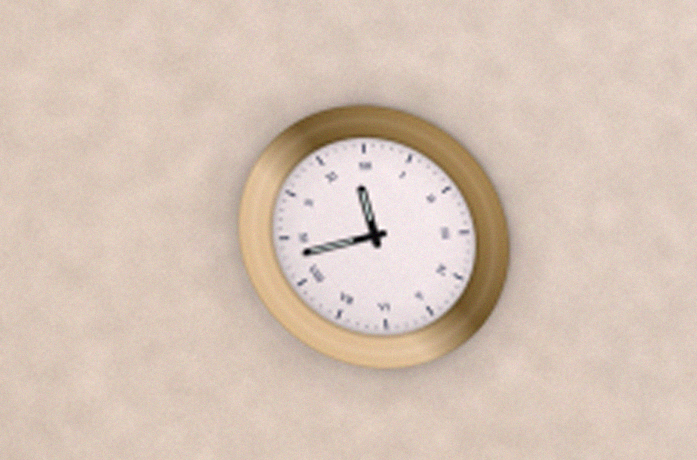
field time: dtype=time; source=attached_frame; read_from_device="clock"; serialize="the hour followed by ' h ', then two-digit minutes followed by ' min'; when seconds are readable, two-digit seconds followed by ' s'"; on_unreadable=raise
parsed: 11 h 43 min
